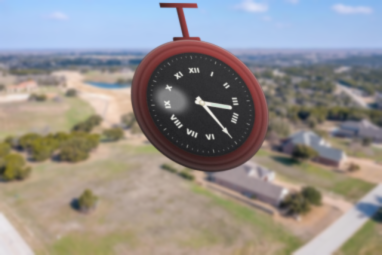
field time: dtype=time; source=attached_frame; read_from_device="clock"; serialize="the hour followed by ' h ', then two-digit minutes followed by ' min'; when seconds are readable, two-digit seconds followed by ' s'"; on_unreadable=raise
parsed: 3 h 25 min
